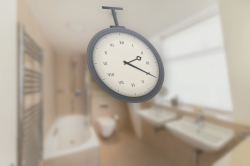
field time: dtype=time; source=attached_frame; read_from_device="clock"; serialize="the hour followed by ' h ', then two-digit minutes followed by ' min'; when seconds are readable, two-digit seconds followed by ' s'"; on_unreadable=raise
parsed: 2 h 20 min
